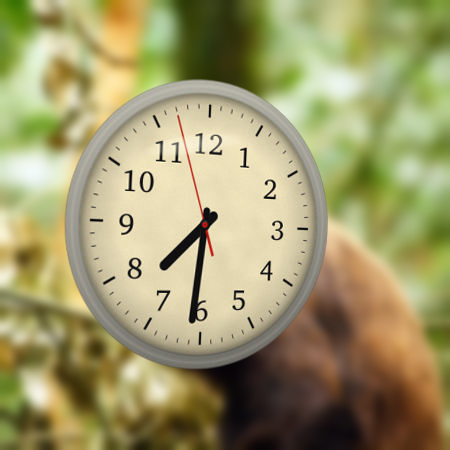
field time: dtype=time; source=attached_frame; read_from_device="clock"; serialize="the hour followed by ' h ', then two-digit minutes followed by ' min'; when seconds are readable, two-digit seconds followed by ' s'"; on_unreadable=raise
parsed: 7 h 30 min 57 s
